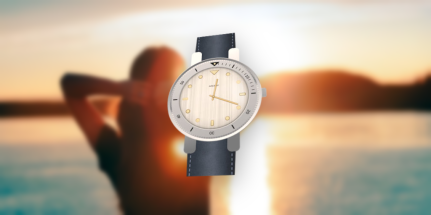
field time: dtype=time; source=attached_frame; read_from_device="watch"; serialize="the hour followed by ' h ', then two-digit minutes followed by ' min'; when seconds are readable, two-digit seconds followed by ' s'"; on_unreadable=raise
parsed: 12 h 19 min
